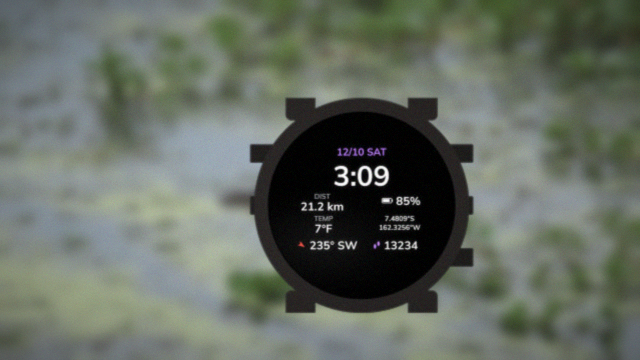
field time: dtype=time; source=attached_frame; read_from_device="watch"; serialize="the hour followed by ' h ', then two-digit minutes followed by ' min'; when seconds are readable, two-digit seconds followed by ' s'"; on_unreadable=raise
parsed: 3 h 09 min
